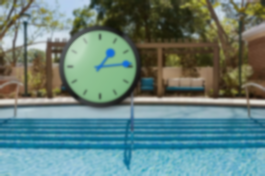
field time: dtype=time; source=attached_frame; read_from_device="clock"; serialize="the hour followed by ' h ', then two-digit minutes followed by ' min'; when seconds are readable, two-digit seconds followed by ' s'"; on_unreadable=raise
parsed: 1 h 14 min
